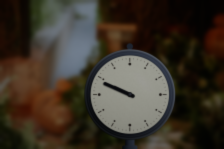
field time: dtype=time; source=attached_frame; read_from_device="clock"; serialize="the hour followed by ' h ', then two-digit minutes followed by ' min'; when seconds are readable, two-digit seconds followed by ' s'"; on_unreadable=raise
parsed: 9 h 49 min
